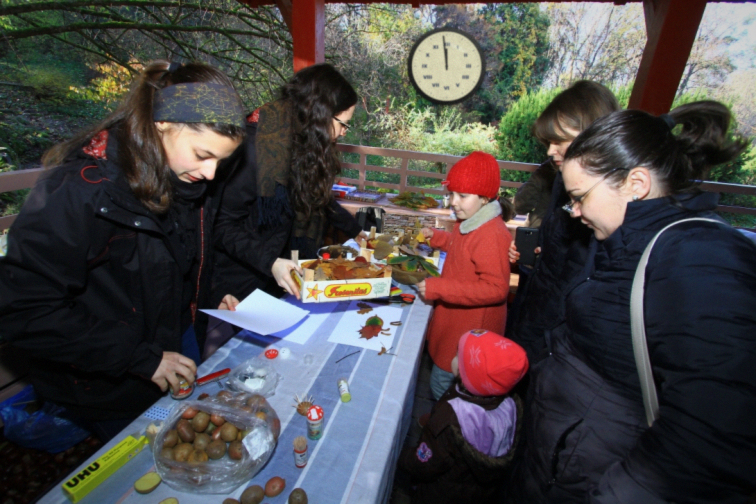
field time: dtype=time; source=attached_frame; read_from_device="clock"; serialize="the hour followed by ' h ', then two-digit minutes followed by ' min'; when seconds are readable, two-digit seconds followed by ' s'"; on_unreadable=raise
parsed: 11 h 59 min
